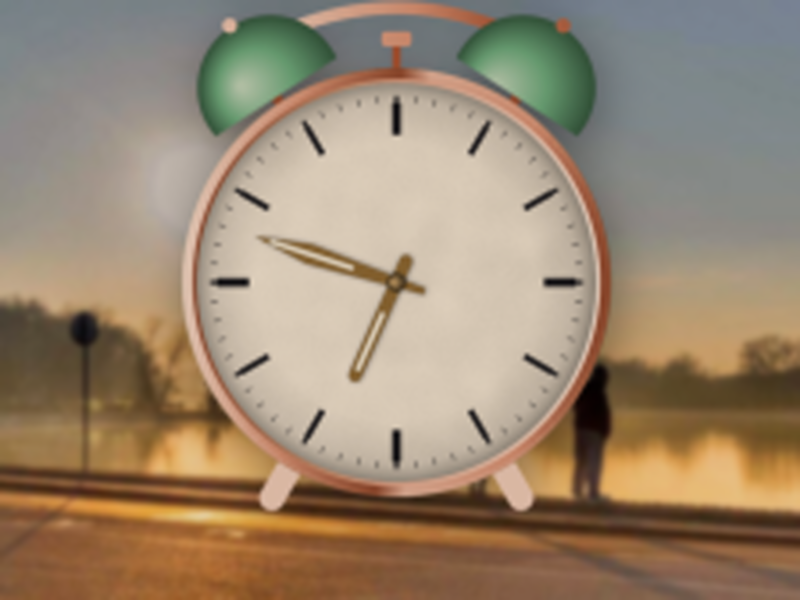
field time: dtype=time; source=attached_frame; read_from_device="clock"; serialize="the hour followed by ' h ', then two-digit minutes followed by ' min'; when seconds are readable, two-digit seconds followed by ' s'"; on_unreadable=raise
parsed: 6 h 48 min
